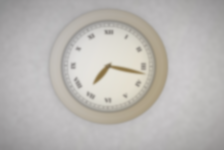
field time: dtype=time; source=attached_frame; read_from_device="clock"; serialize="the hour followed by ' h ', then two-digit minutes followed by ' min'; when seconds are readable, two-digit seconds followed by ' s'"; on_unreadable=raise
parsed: 7 h 17 min
